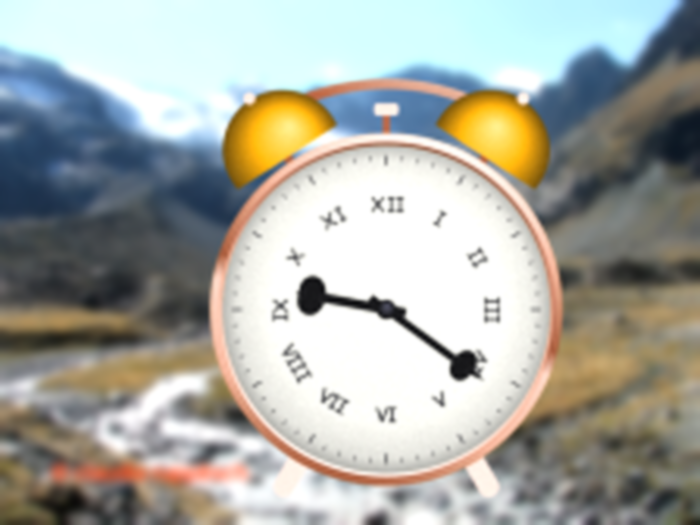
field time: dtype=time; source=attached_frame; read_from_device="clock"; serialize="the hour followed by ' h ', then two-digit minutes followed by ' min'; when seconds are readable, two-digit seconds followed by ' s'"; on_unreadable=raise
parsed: 9 h 21 min
